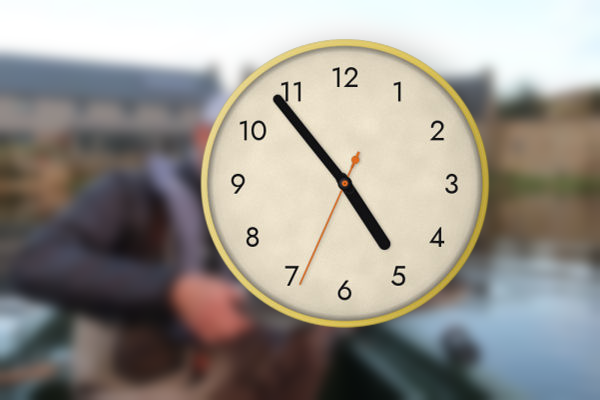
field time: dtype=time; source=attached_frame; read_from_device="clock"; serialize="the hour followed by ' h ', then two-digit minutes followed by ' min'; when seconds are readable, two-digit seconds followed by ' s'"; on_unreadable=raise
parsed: 4 h 53 min 34 s
